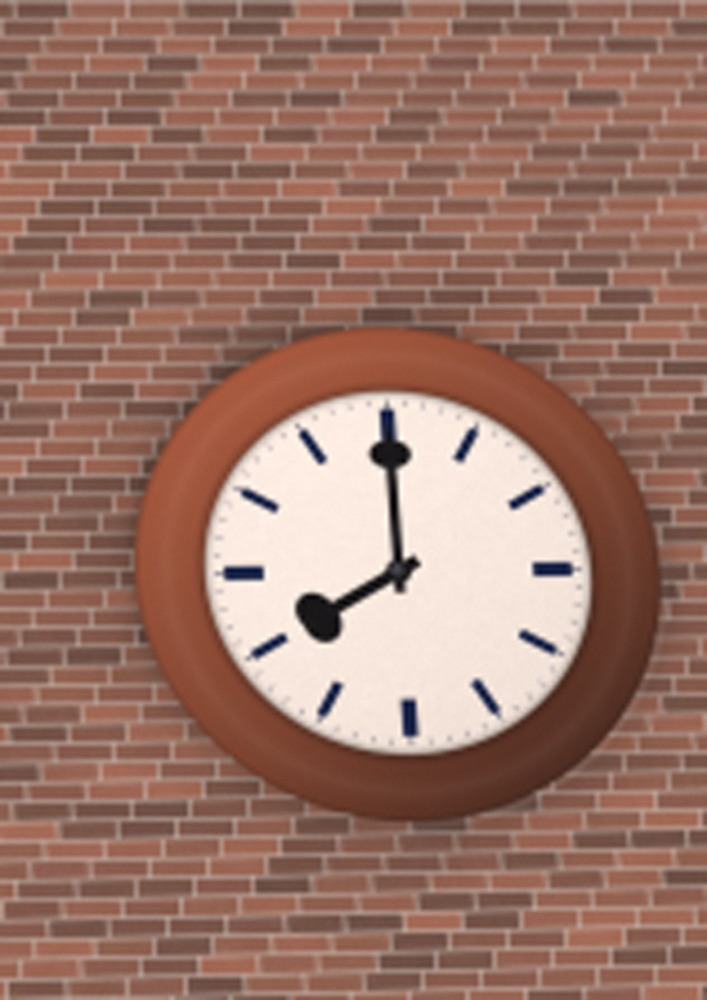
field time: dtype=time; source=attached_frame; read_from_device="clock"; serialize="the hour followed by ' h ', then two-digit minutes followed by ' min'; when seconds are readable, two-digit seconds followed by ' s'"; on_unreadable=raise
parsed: 8 h 00 min
